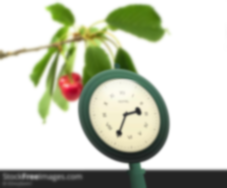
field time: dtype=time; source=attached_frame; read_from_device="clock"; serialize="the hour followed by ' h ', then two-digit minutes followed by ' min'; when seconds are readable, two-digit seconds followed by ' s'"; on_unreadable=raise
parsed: 2 h 35 min
